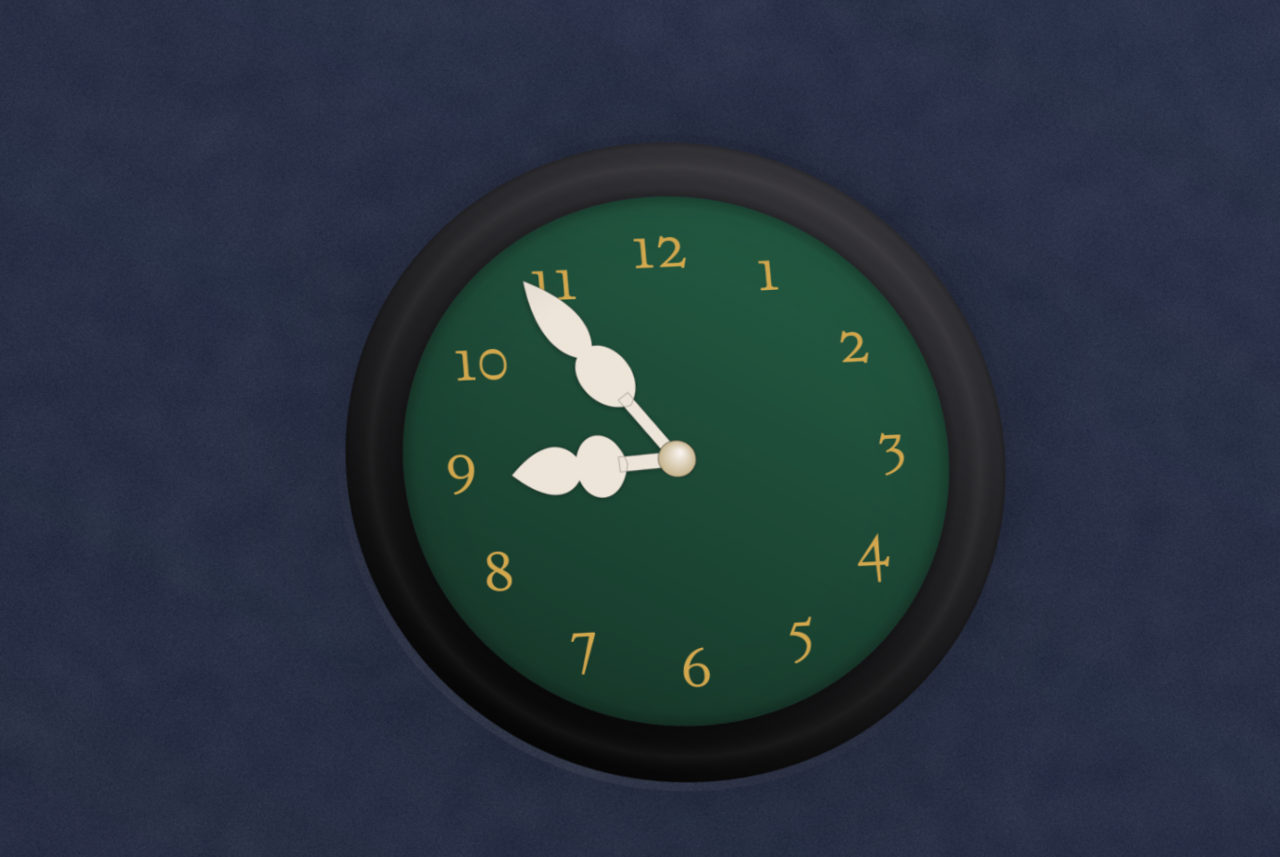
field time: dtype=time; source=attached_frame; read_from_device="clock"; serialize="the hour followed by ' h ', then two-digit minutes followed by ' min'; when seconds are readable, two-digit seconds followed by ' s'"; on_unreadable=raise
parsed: 8 h 54 min
